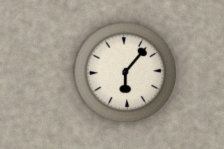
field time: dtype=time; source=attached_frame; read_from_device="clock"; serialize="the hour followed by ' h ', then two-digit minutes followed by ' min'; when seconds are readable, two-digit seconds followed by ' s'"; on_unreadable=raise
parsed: 6 h 07 min
